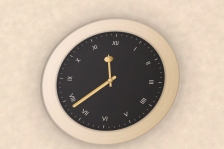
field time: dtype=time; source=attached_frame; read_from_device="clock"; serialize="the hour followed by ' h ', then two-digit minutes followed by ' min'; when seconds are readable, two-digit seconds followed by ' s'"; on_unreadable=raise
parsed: 11 h 38 min
